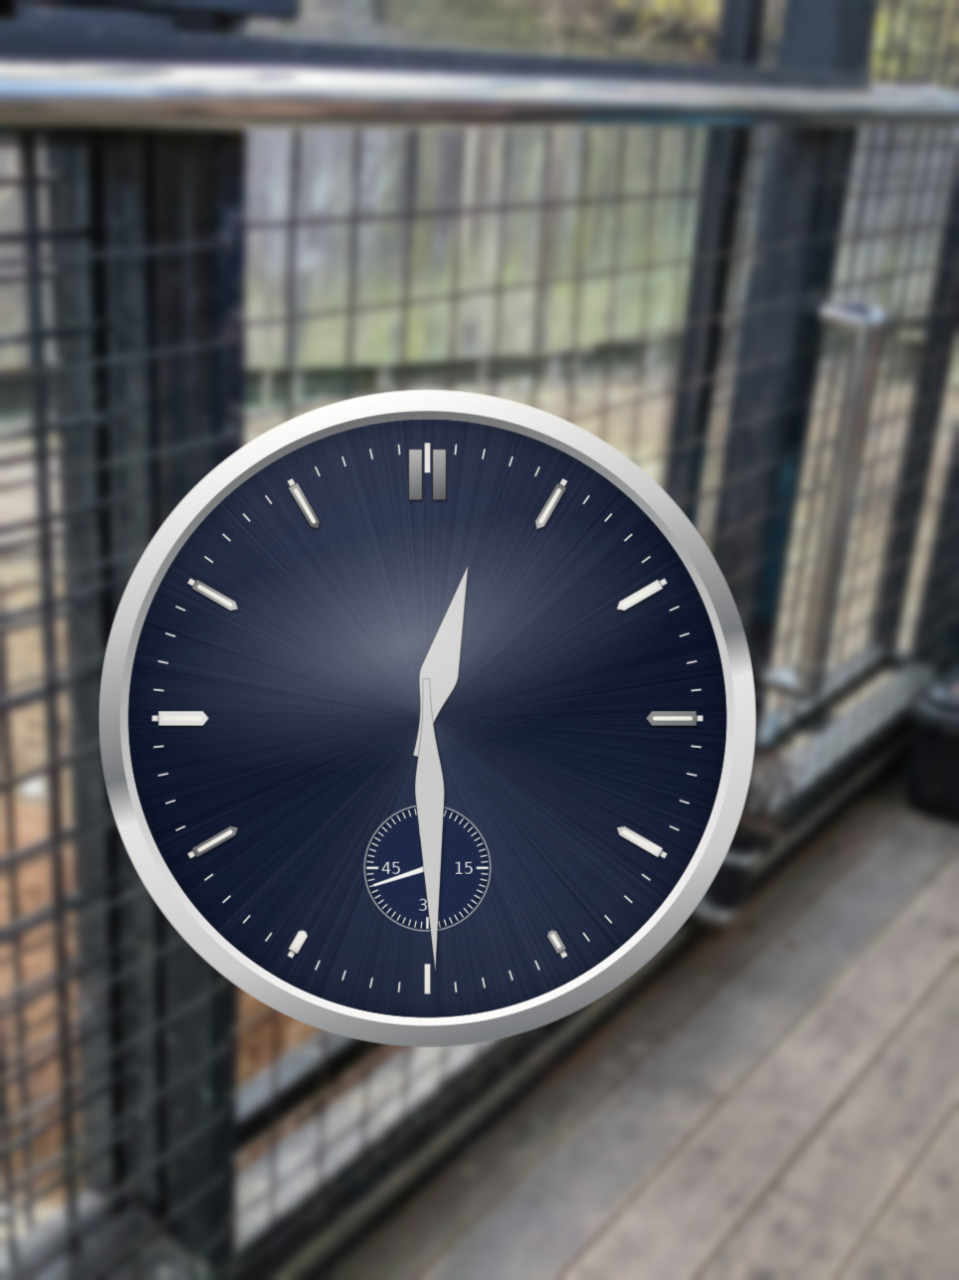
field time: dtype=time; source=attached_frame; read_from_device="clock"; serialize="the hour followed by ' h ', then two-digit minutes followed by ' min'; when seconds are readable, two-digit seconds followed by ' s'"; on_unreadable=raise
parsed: 12 h 29 min 42 s
